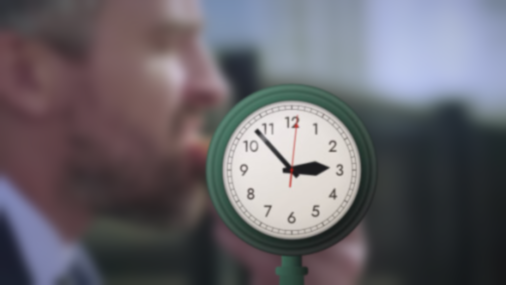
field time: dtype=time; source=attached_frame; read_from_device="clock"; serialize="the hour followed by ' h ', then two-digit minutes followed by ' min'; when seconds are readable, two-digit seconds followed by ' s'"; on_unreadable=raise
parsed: 2 h 53 min 01 s
